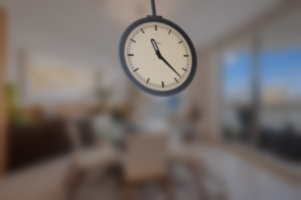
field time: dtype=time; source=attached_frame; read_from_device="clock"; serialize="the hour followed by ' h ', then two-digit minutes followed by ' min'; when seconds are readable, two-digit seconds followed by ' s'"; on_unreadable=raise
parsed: 11 h 23 min
